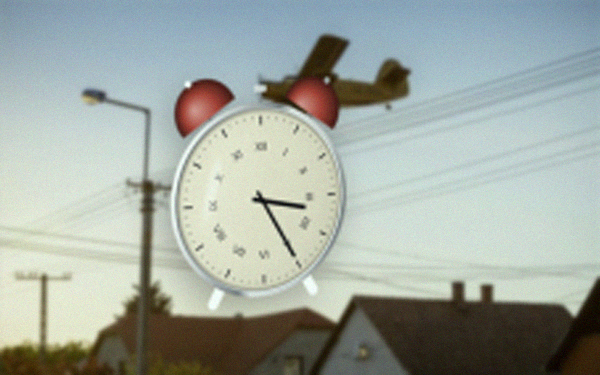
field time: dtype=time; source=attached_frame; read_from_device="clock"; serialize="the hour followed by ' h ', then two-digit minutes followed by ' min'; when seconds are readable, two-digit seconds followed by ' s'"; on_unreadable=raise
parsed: 3 h 25 min
